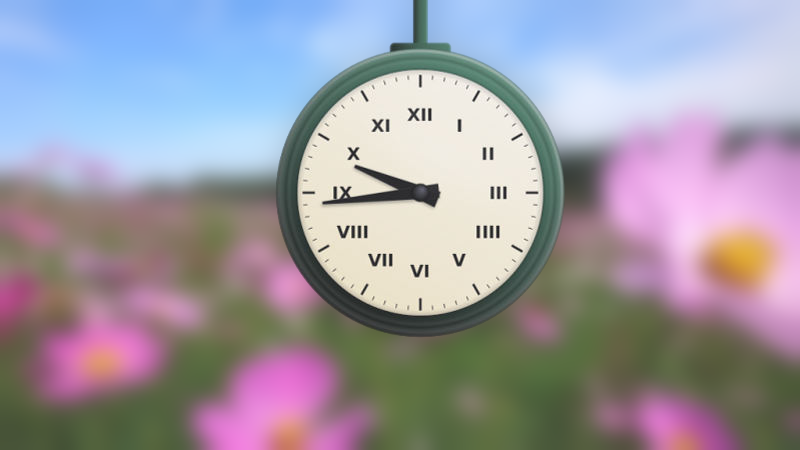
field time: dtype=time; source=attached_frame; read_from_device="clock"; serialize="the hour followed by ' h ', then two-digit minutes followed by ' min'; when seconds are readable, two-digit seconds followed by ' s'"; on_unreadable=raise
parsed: 9 h 44 min
